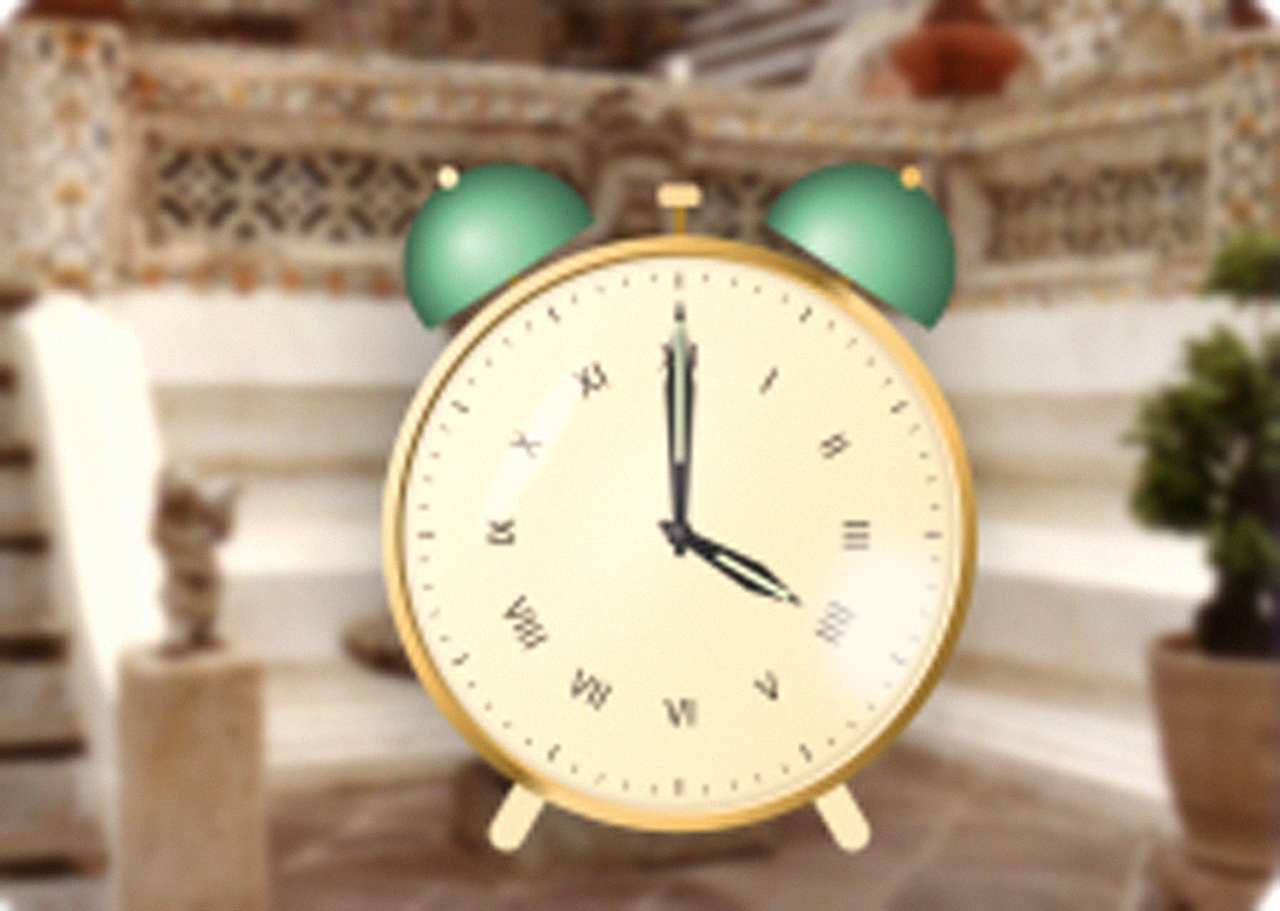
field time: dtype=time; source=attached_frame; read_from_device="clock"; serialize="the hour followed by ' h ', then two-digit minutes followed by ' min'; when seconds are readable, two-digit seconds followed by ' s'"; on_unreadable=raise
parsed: 4 h 00 min
